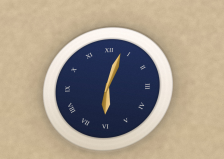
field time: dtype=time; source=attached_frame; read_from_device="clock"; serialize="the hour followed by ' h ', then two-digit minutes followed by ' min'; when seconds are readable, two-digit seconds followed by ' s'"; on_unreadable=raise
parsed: 6 h 03 min
